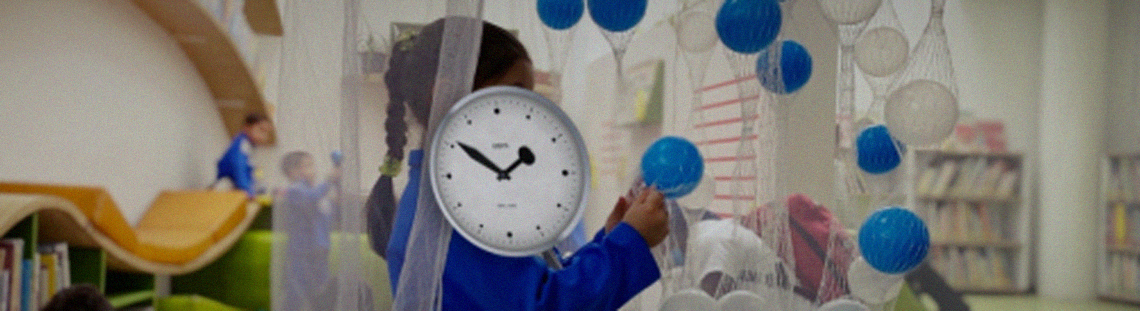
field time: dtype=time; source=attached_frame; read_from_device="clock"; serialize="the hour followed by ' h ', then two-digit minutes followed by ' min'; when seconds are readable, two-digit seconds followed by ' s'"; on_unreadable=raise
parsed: 1 h 51 min
